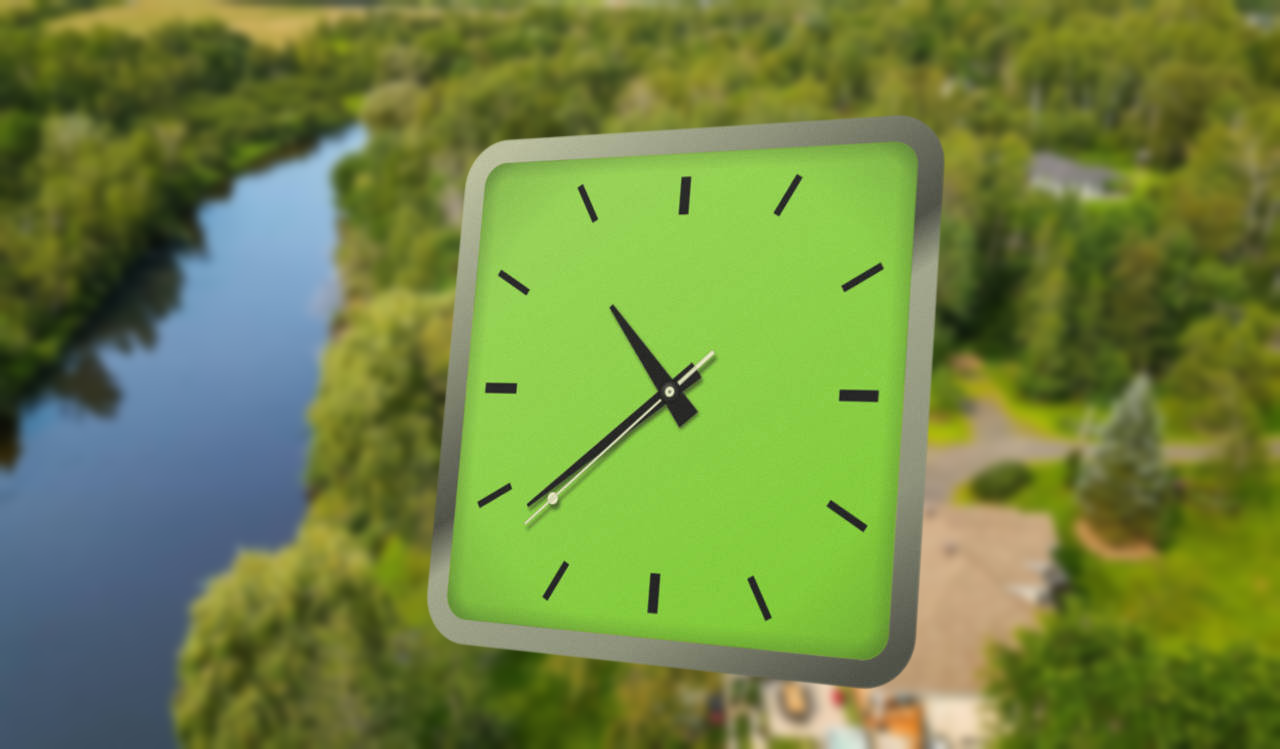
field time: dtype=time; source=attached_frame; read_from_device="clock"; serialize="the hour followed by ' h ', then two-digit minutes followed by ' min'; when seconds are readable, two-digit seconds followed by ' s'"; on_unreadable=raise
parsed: 10 h 38 min 38 s
